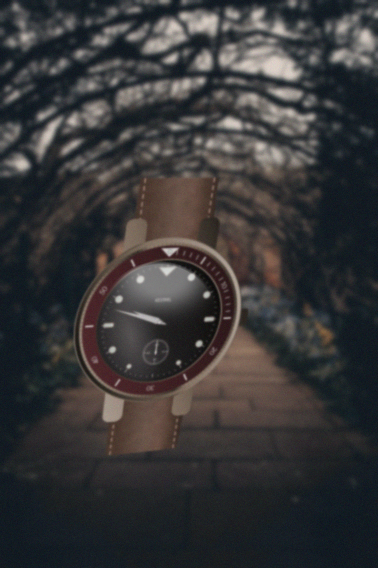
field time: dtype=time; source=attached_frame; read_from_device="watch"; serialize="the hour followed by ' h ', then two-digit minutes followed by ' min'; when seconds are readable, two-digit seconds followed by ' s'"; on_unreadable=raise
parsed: 9 h 48 min
